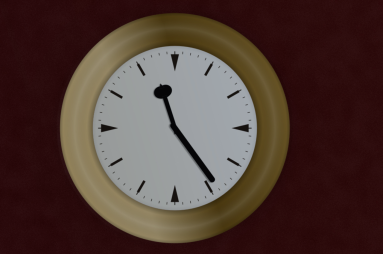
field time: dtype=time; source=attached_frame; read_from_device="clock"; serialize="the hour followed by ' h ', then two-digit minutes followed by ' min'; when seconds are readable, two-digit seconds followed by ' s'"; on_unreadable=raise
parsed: 11 h 24 min
